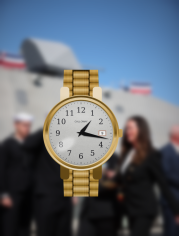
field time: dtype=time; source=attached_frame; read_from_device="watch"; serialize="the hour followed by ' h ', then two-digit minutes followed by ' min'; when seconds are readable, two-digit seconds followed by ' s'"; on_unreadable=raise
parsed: 1 h 17 min
